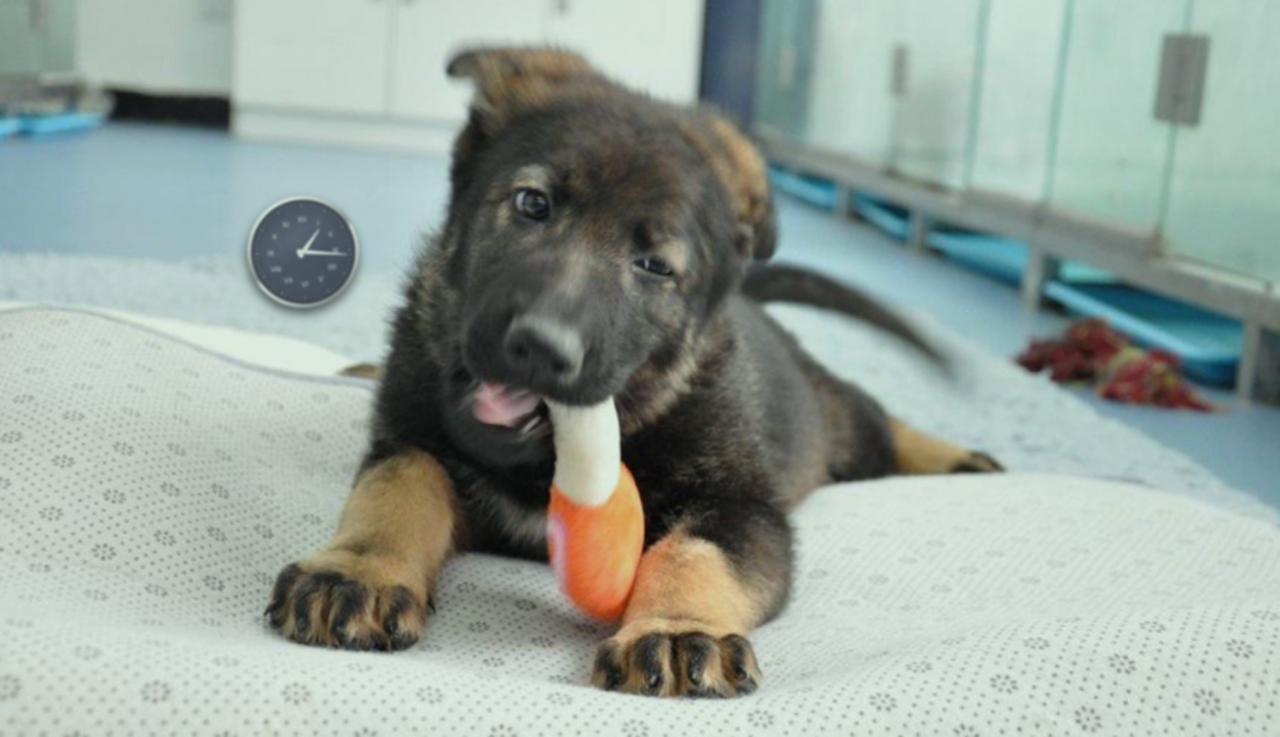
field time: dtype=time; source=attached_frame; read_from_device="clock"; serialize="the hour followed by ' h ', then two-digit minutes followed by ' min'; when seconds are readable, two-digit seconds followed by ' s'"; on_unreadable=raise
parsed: 1 h 16 min
